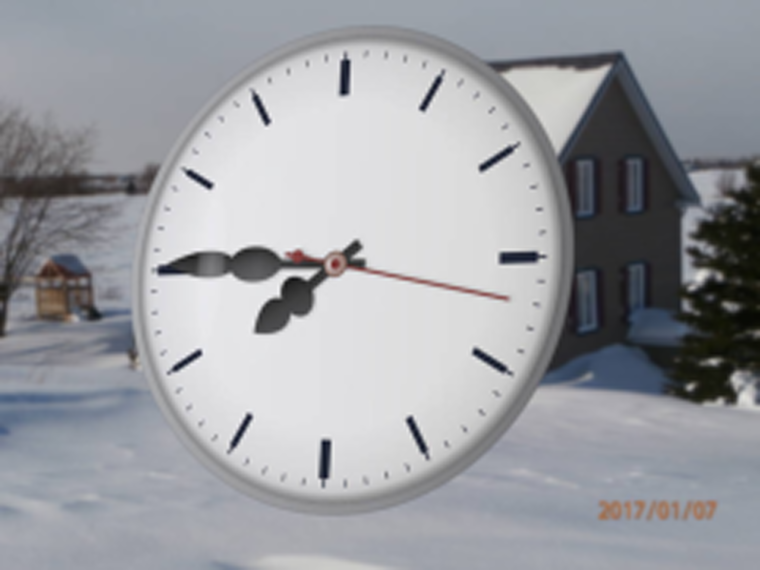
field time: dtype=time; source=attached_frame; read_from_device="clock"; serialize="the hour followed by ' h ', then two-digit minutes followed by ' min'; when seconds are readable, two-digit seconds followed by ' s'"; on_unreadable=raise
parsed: 7 h 45 min 17 s
